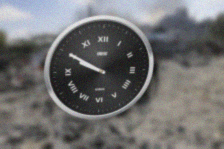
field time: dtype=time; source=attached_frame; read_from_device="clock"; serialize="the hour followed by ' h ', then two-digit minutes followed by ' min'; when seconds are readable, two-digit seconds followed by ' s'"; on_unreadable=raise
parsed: 9 h 50 min
